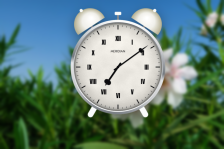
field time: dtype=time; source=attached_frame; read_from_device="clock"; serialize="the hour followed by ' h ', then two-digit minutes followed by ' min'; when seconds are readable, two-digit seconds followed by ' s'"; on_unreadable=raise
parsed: 7 h 09 min
